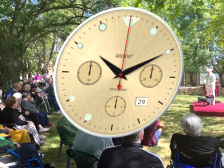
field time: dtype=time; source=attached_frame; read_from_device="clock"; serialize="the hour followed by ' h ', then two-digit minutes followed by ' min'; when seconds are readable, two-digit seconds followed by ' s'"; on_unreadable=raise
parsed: 10 h 10 min
